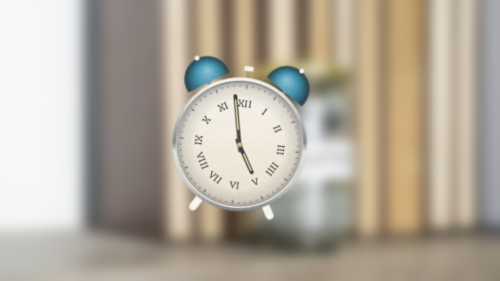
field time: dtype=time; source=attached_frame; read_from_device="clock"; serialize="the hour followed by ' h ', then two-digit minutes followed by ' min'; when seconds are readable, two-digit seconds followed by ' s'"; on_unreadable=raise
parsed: 4 h 58 min
